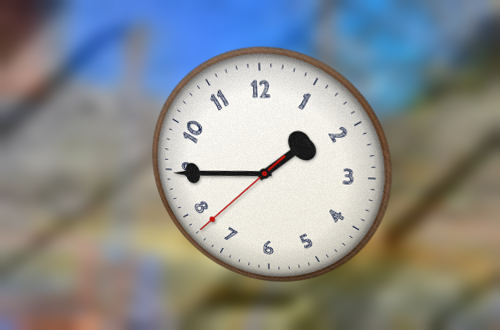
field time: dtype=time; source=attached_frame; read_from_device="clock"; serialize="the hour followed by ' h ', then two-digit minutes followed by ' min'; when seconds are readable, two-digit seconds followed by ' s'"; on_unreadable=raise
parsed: 1 h 44 min 38 s
